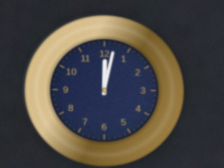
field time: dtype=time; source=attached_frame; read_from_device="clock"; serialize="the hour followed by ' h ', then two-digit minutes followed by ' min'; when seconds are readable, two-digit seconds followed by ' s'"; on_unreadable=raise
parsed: 12 h 02 min
